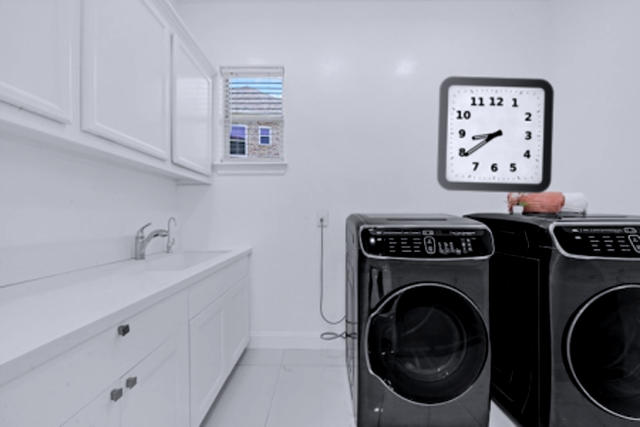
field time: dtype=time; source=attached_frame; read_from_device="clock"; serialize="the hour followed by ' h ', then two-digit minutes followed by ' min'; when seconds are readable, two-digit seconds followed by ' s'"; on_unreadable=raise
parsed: 8 h 39 min
